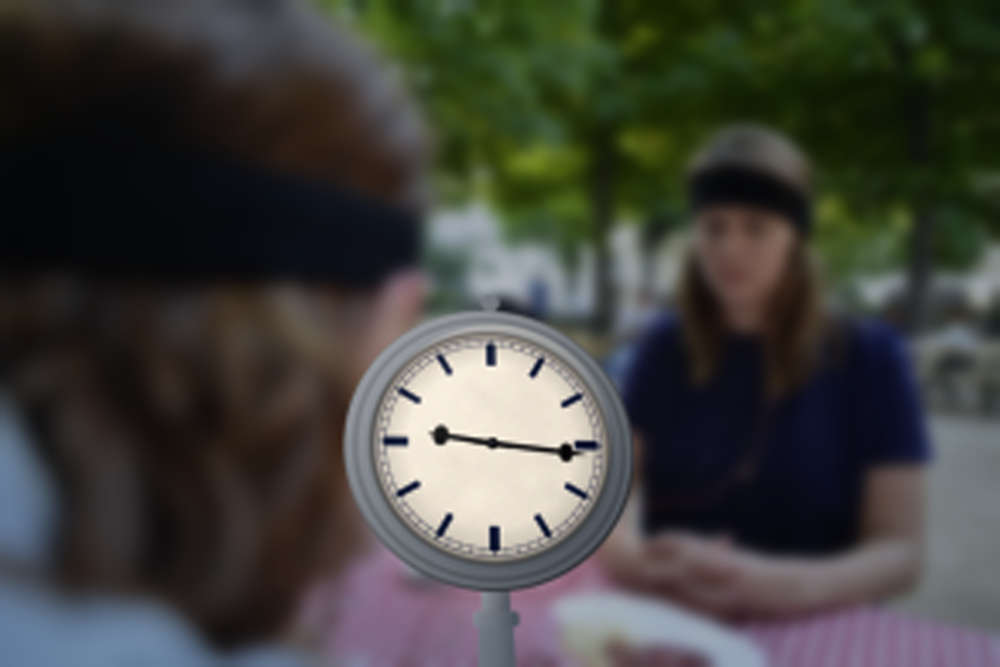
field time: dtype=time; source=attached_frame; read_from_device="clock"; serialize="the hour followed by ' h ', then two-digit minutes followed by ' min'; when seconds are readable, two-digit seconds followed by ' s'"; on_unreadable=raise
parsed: 9 h 16 min
